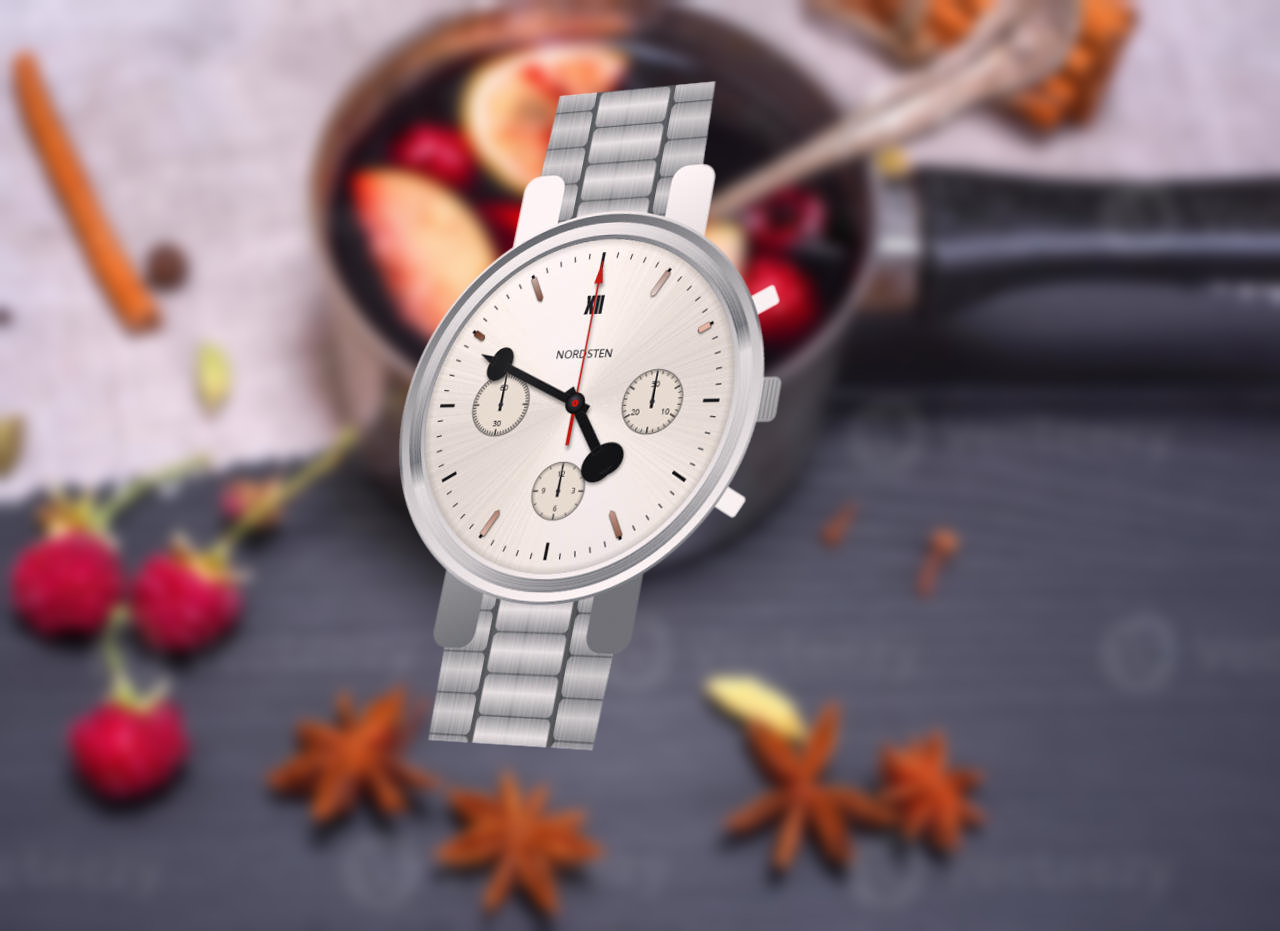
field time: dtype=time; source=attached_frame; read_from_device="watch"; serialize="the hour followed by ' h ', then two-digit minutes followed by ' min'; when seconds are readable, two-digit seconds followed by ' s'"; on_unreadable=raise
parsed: 4 h 49 min
